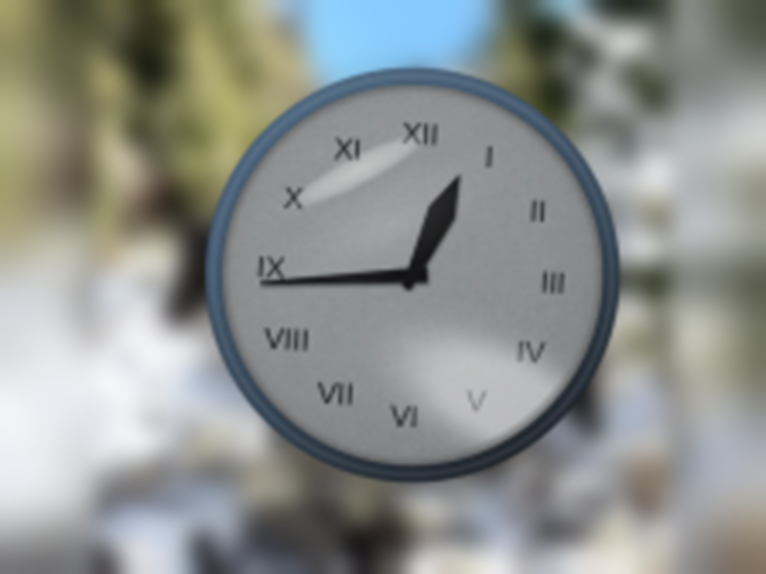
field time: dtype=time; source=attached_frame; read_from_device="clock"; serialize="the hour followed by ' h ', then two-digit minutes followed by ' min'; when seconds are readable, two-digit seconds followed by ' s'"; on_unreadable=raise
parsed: 12 h 44 min
